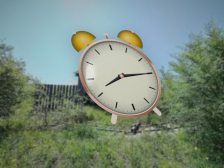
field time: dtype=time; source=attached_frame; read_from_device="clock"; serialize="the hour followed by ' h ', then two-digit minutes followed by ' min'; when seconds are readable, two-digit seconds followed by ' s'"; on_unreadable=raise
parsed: 8 h 15 min
